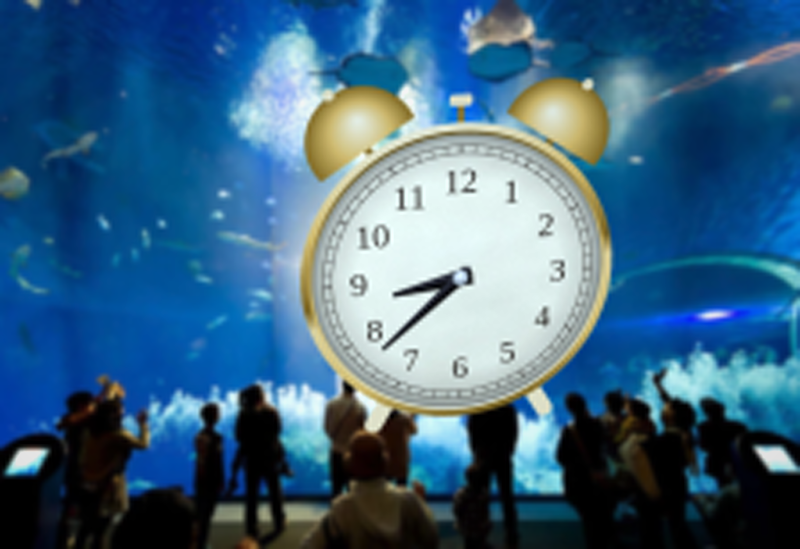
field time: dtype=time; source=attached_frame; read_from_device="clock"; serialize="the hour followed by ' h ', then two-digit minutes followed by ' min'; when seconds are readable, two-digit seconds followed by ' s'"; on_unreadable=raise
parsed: 8 h 38 min
